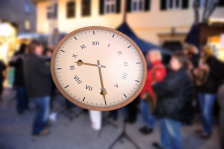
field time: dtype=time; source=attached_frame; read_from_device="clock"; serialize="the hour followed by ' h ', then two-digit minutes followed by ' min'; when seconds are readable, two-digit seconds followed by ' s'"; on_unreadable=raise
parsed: 9 h 30 min
